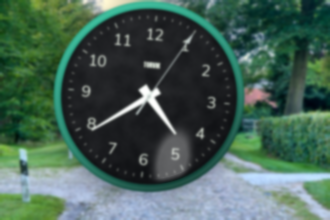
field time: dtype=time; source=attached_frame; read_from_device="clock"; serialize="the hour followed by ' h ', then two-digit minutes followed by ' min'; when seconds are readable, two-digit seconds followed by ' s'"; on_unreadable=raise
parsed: 4 h 39 min 05 s
